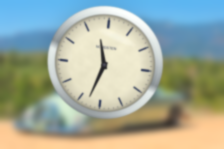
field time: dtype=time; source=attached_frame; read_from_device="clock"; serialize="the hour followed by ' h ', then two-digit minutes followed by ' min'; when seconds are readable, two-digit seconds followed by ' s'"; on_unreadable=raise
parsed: 11 h 33 min
